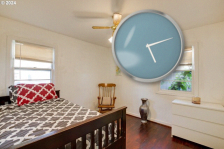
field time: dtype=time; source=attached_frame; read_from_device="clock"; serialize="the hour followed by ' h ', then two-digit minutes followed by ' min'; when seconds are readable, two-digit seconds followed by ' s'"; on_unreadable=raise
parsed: 5 h 12 min
